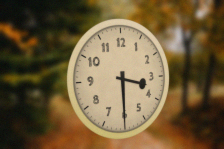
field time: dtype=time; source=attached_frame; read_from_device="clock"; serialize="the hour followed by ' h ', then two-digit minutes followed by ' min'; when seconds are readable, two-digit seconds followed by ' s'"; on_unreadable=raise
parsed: 3 h 30 min
